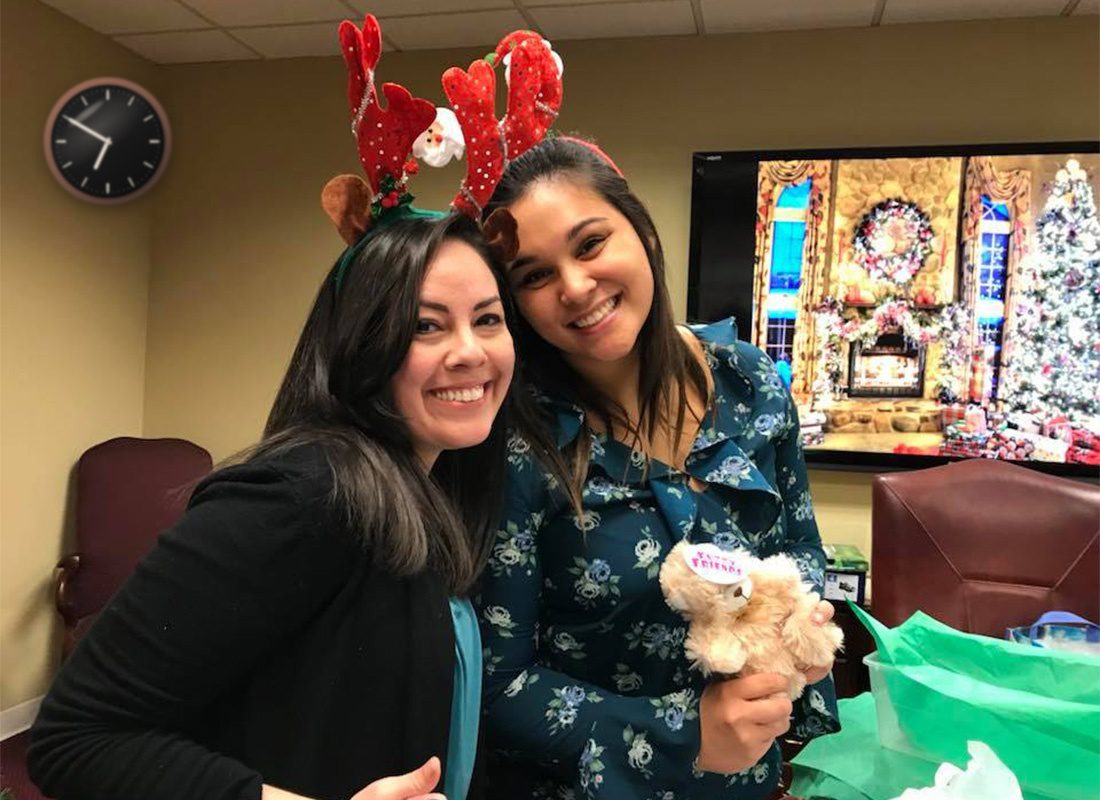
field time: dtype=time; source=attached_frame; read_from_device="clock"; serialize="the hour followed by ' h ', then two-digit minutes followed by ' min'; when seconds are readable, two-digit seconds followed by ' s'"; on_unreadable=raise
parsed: 6 h 50 min
